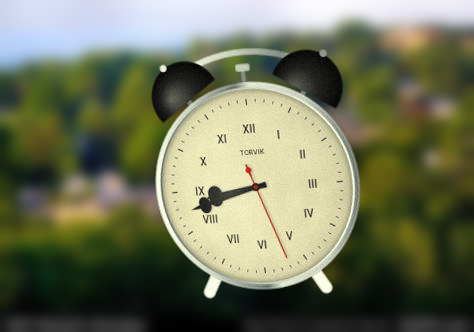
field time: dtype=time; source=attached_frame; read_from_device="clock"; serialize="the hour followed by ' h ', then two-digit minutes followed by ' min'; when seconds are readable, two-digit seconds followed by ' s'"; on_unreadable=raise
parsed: 8 h 42 min 27 s
